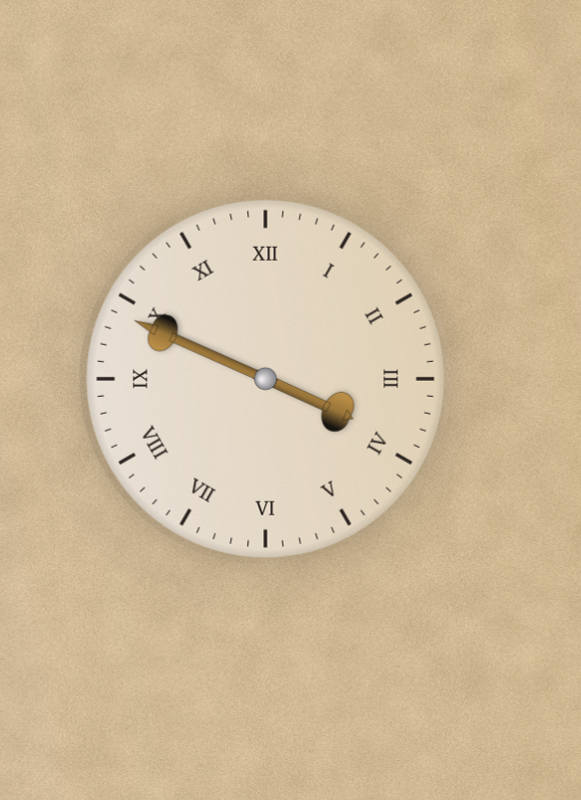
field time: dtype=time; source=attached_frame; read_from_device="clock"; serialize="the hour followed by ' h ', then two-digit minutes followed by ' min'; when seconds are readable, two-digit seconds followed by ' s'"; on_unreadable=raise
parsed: 3 h 49 min
